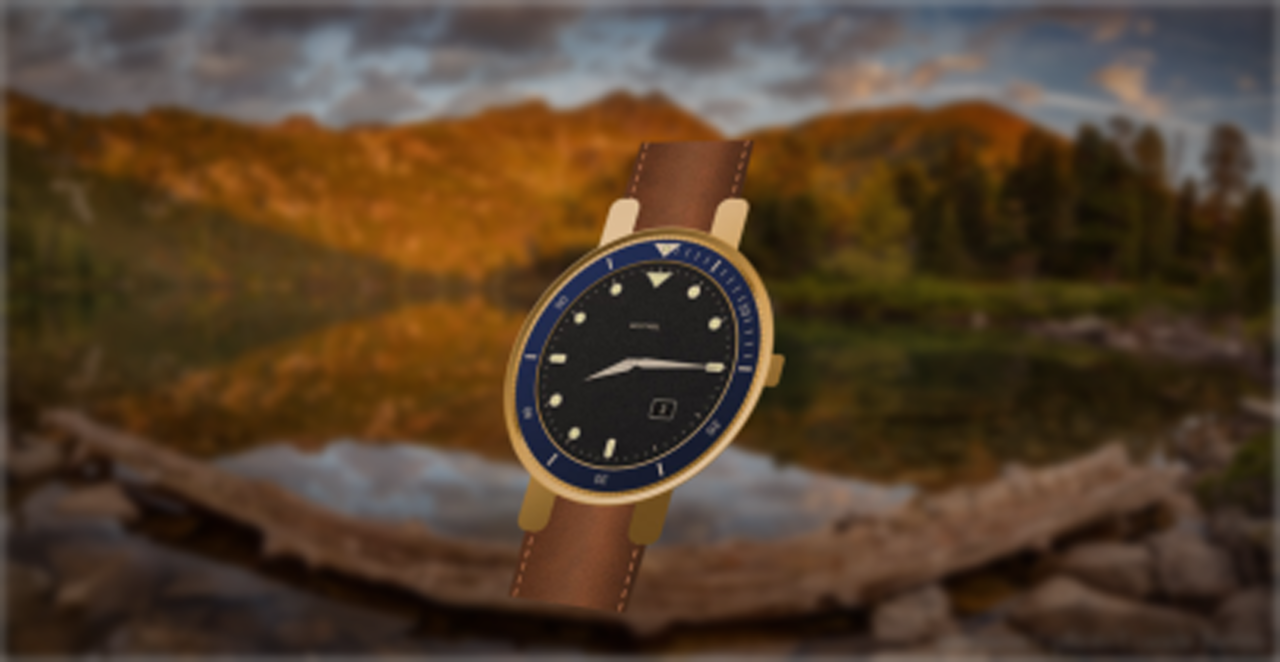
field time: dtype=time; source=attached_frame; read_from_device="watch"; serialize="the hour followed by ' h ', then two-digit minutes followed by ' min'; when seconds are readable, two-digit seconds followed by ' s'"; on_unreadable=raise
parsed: 8 h 15 min
